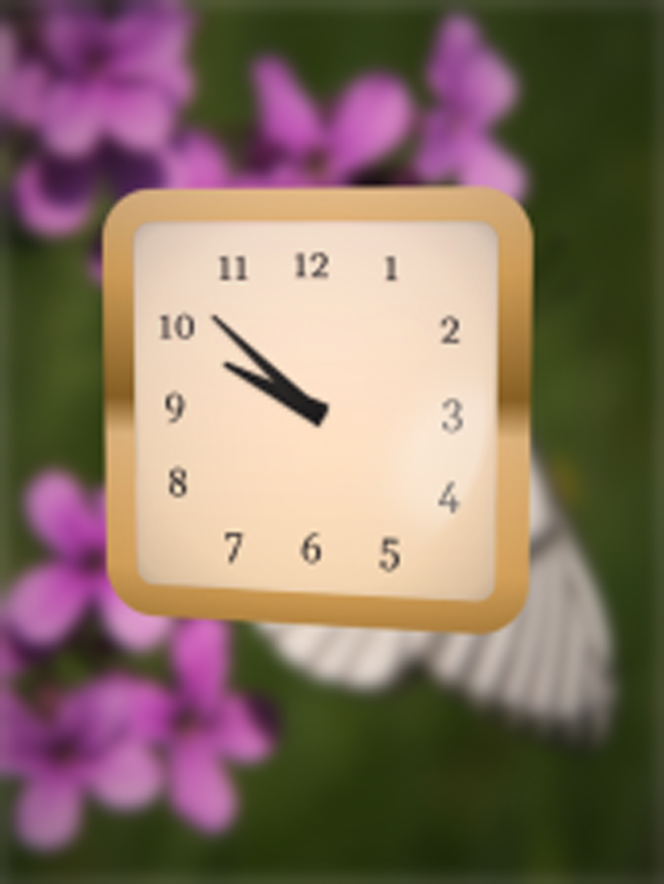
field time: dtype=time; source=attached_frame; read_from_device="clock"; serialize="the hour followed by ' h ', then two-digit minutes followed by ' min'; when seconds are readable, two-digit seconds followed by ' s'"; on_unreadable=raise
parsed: 9 h 52 min
